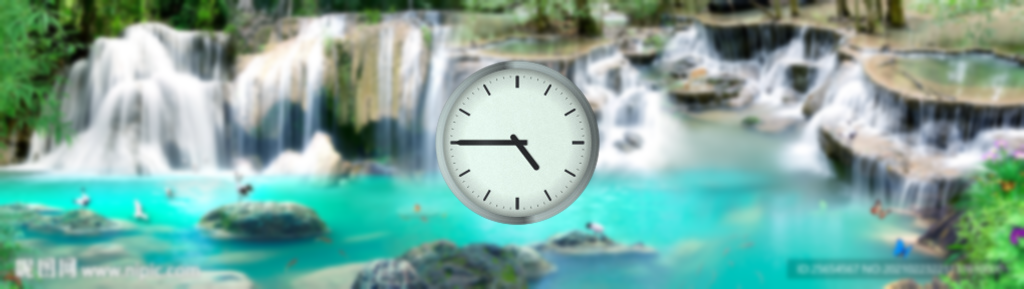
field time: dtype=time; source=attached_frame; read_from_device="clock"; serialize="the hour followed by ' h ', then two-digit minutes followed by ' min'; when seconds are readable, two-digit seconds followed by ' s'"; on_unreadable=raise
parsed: 4 h 45 min
